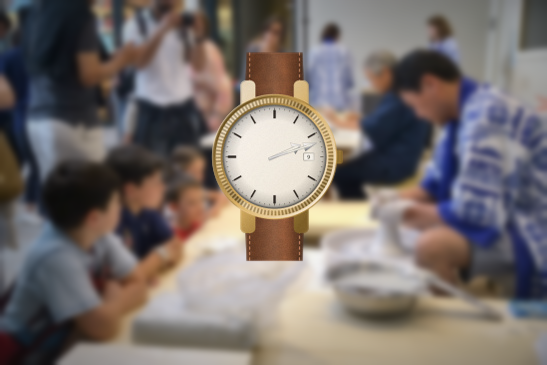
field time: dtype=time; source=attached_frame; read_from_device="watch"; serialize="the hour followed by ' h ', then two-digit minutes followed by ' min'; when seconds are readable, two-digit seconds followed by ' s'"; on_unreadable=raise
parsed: 2 h 12 min
